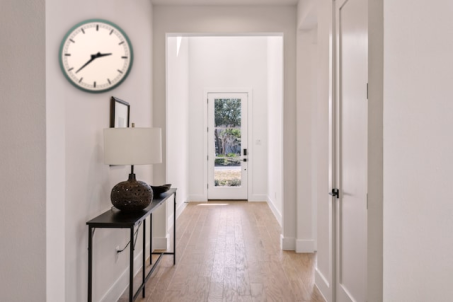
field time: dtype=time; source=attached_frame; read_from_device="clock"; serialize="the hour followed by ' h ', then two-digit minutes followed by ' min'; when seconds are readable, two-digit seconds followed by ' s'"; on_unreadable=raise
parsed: 2 h 38 min
